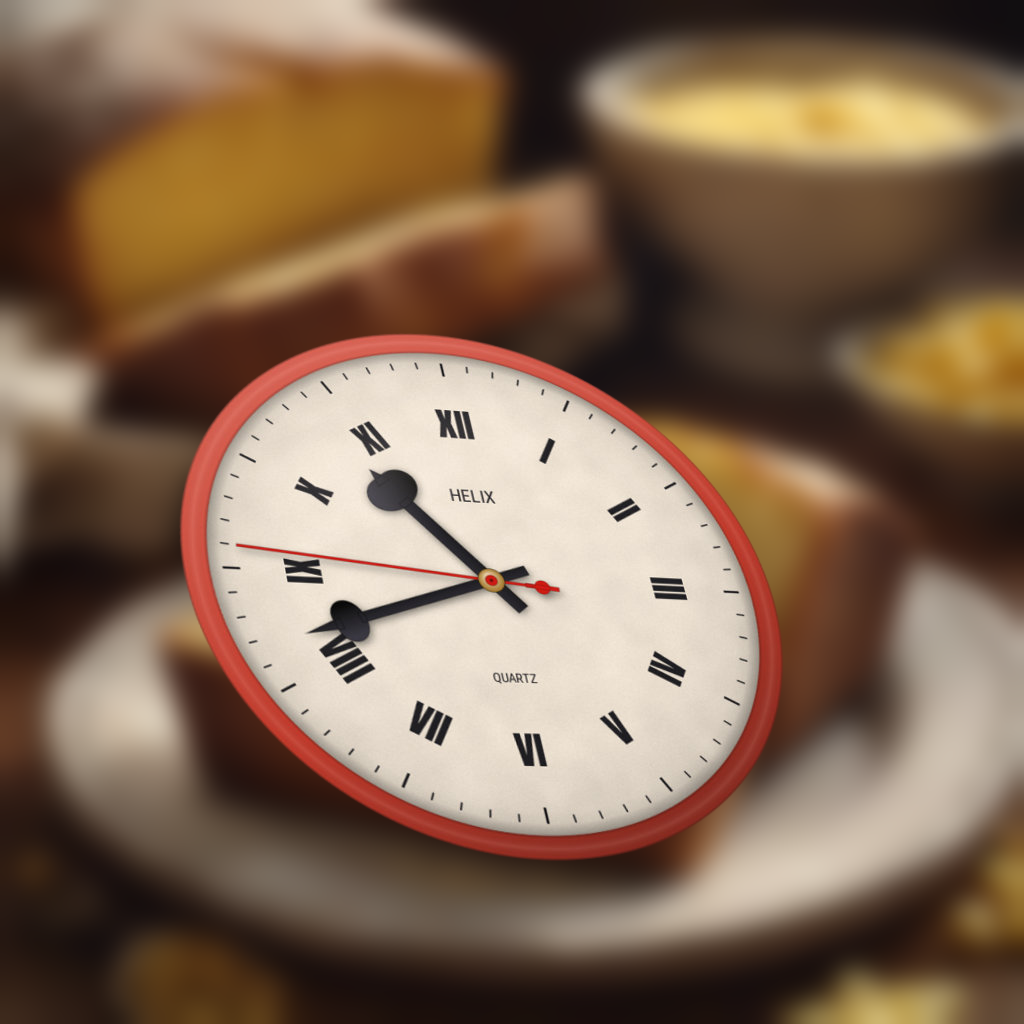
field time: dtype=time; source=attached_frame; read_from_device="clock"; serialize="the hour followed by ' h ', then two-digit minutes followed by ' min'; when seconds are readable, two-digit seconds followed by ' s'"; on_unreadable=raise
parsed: 10 h 41 min 46 s
